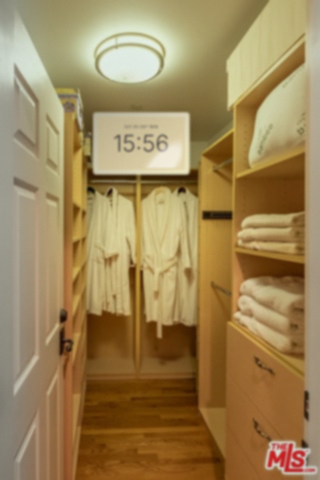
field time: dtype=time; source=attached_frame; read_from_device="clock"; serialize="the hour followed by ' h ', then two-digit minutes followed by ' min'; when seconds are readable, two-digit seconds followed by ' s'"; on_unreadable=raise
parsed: 15 h 56 min
